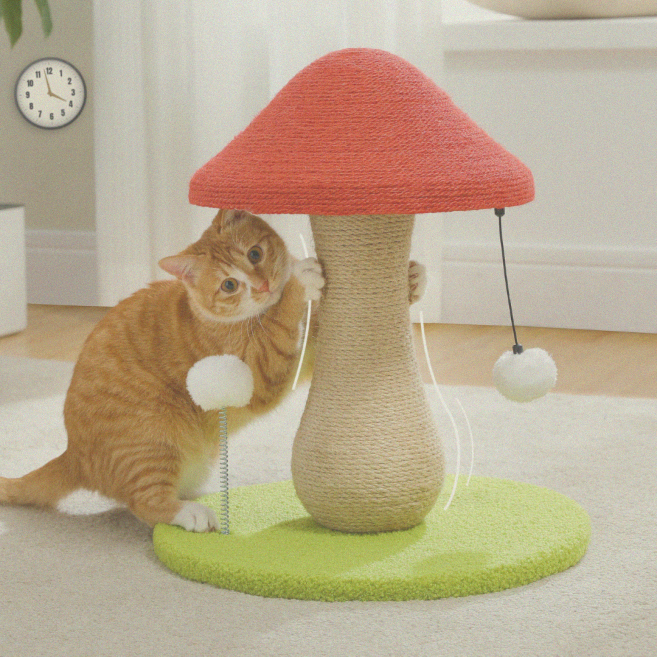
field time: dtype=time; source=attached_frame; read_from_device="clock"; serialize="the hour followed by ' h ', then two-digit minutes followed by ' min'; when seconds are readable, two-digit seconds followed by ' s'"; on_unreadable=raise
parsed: 3 h 58 min
